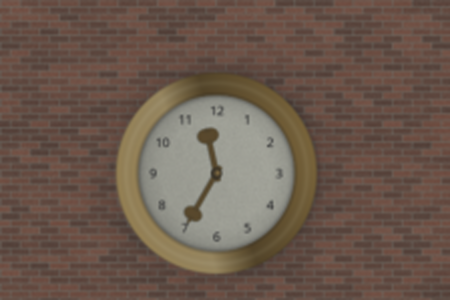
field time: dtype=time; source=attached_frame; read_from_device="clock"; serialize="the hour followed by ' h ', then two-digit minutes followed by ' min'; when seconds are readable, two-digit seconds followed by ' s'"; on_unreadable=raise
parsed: 11 h 35 min
